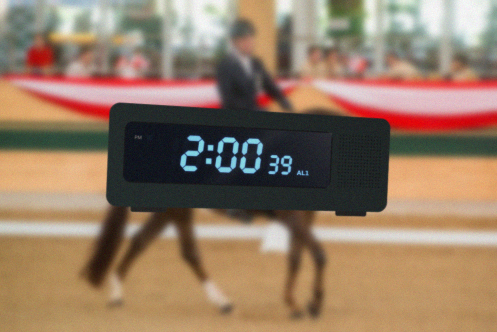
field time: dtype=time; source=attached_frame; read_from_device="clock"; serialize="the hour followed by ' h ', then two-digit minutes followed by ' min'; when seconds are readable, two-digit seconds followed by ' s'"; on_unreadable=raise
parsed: 2 h 00 min 39 s
